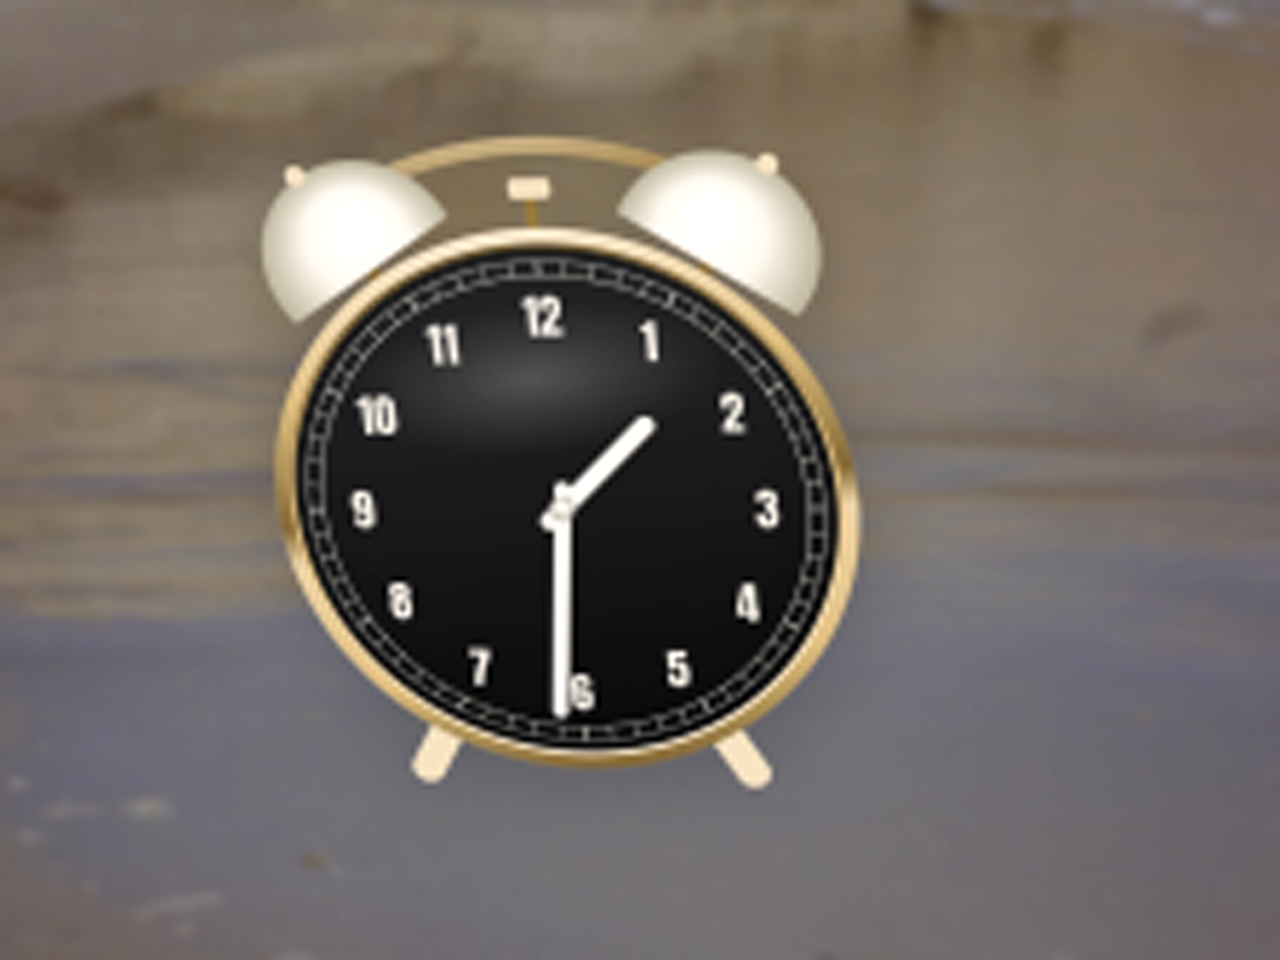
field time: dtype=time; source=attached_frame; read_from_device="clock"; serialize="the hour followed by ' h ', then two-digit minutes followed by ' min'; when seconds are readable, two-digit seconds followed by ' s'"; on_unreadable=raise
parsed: 1 h 31 min
